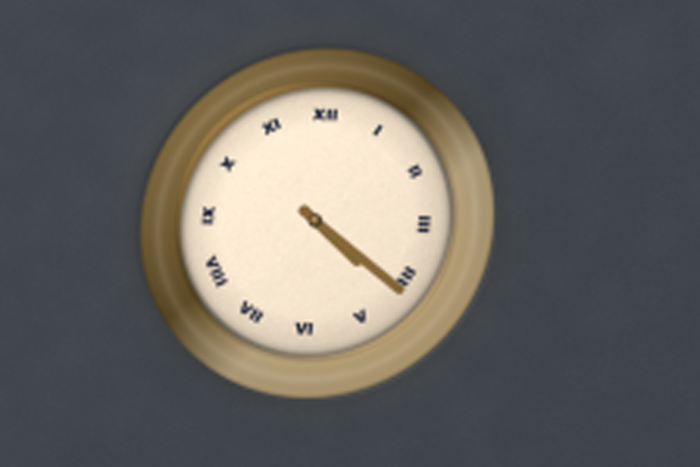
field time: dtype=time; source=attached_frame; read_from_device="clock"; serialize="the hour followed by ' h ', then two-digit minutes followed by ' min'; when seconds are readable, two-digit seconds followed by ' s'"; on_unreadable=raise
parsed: 4 h 21 min
